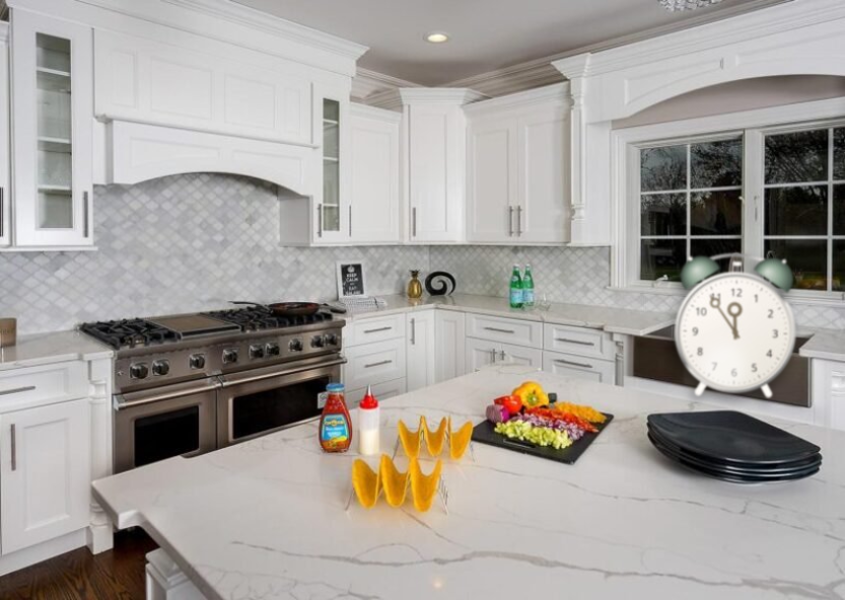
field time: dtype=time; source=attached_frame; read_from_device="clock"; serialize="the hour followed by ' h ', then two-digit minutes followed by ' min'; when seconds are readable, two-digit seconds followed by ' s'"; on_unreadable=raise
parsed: 11 h 54 min
